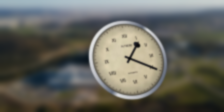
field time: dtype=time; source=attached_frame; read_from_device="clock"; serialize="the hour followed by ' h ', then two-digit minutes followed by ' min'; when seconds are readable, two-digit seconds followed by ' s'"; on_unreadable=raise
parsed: 1 h 20 min
